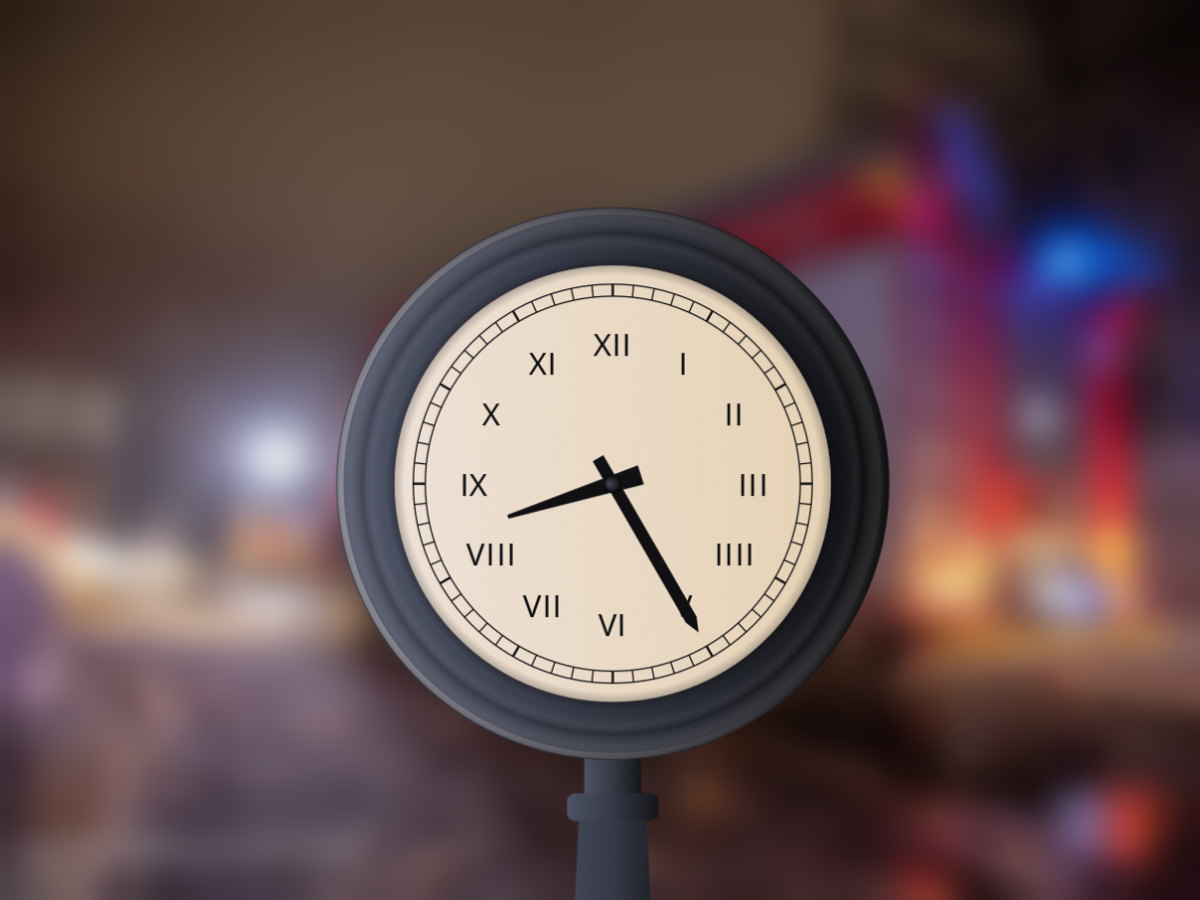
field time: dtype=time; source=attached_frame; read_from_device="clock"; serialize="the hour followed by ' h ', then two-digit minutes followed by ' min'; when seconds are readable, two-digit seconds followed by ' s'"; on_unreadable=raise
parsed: 8 h 25 min
